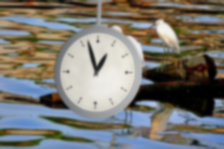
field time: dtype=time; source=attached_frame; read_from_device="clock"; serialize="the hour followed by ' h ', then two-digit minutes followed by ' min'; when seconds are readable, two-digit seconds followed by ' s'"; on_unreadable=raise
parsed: 12 h 57 min
